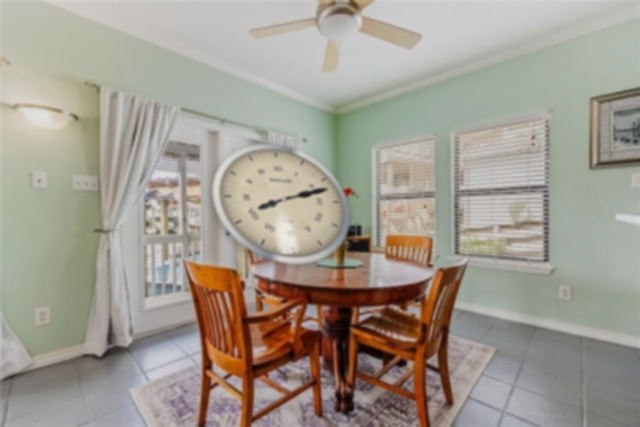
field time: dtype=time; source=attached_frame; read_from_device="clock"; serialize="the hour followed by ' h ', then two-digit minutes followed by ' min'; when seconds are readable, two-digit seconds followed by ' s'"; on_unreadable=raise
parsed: 8 h 12 min
